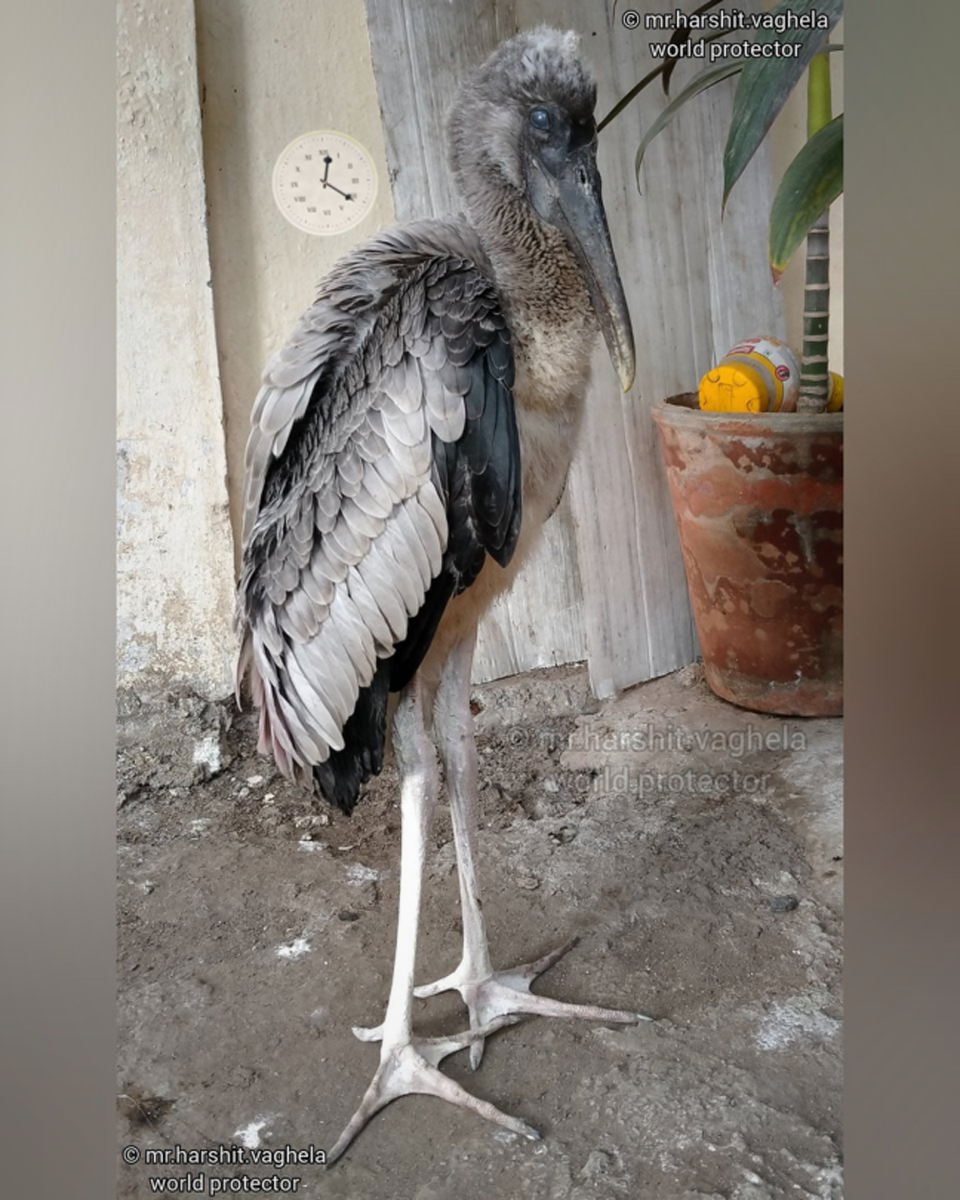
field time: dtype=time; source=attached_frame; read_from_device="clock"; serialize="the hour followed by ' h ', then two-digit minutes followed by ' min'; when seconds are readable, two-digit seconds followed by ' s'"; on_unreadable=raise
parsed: 12 h 21 min
